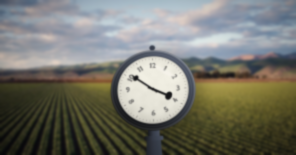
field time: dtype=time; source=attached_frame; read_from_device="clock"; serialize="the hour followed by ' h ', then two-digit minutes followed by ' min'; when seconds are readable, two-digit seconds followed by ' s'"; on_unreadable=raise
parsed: 3 h 51 min
